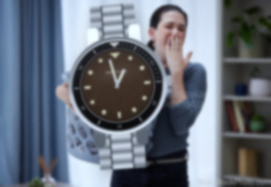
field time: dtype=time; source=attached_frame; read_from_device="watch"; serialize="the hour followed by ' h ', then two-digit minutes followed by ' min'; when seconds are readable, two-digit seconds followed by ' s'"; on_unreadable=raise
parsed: 12 h 58 min
